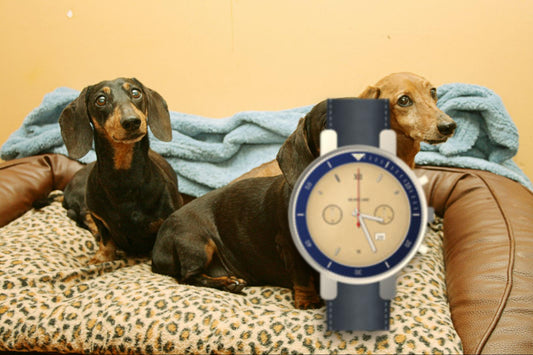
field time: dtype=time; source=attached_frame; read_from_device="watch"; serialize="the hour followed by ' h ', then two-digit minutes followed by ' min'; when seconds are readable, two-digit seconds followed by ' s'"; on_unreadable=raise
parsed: 3 h 26 min
